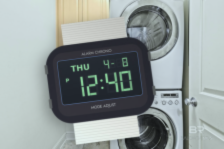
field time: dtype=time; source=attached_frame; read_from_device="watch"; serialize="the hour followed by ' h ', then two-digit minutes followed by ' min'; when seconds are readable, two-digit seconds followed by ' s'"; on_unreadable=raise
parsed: 12 h 40 min
